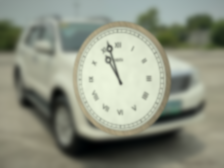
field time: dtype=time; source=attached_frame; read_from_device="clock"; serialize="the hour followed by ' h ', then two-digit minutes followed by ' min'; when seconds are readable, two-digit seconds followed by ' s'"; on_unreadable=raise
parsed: 10 h 57 min
